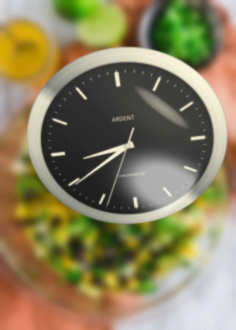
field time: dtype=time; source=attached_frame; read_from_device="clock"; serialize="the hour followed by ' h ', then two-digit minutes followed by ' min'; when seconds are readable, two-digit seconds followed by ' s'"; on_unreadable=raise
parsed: 8 h 39 min 34 s
